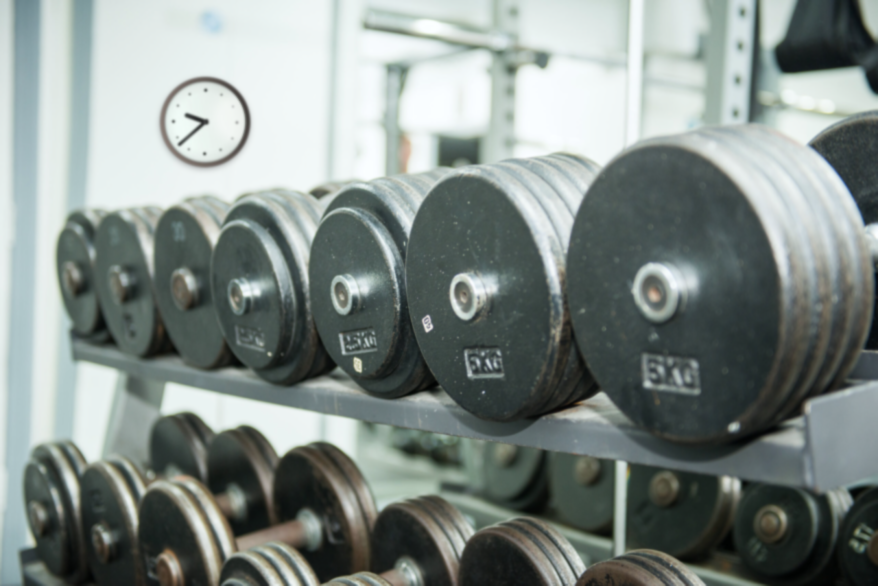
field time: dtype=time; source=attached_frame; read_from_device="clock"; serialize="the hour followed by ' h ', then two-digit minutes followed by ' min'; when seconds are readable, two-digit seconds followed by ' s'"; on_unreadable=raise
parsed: 9 h 38 min
